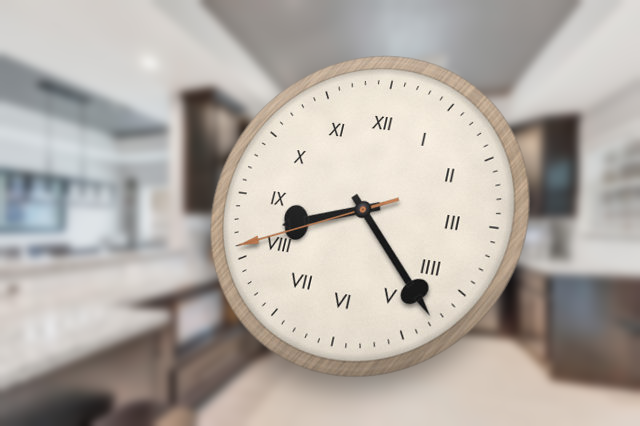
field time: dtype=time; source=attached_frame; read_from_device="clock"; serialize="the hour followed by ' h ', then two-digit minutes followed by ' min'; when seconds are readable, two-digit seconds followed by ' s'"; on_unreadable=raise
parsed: 8 h 22 min 41 s
